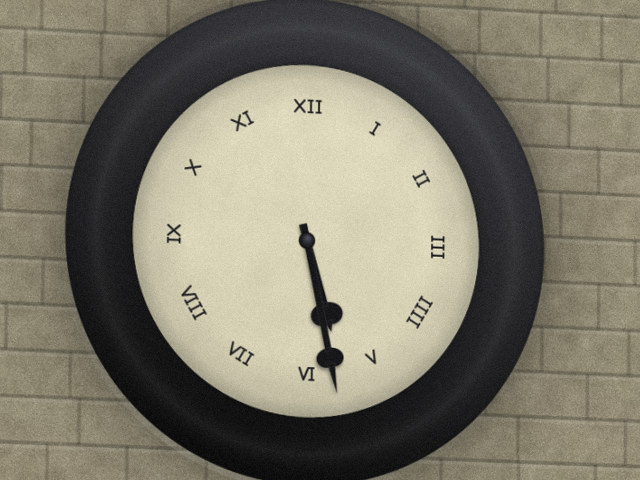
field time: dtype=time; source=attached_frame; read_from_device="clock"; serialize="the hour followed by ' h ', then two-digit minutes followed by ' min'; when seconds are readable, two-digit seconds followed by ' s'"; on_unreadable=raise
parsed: 5 h 28 min
